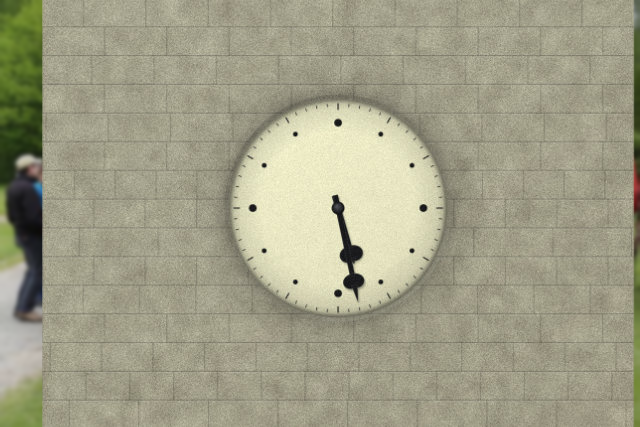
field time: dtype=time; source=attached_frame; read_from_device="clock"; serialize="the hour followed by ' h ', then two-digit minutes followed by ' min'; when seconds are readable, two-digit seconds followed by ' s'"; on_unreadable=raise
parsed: 5 h 28 min
